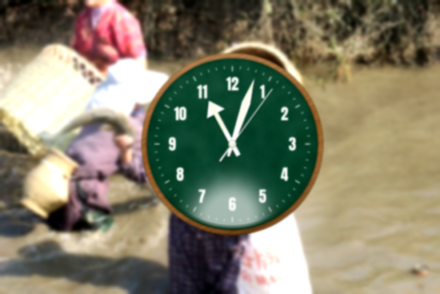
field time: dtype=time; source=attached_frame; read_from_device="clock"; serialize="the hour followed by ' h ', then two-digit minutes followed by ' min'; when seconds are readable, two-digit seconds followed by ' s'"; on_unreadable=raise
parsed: 11 h 03 min 06 s
